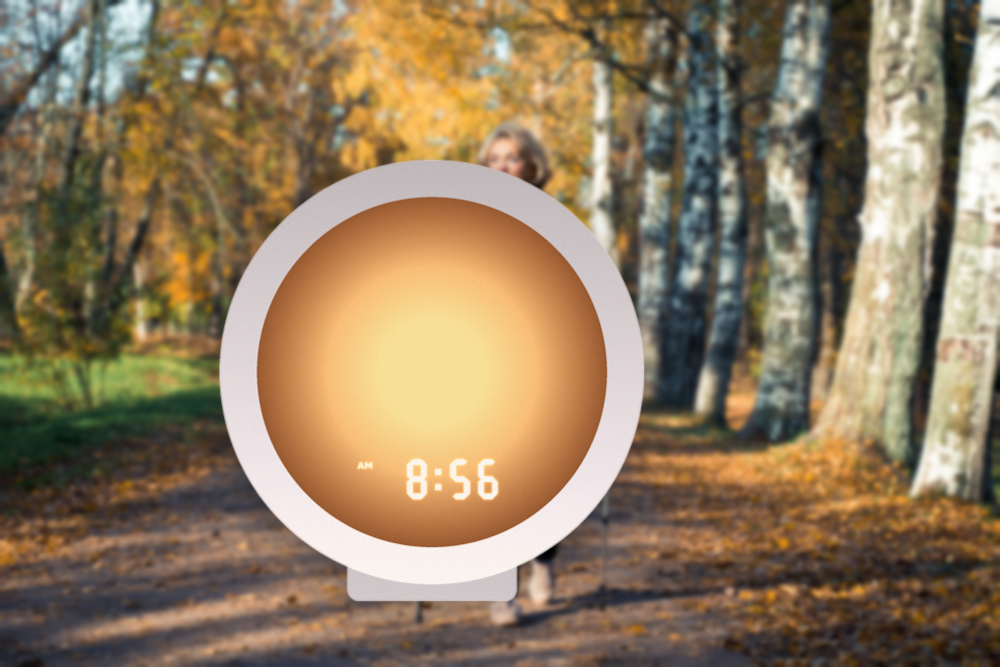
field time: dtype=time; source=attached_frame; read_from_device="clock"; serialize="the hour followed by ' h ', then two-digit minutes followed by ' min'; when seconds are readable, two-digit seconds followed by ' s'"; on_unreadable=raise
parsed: 8 h 56 min
